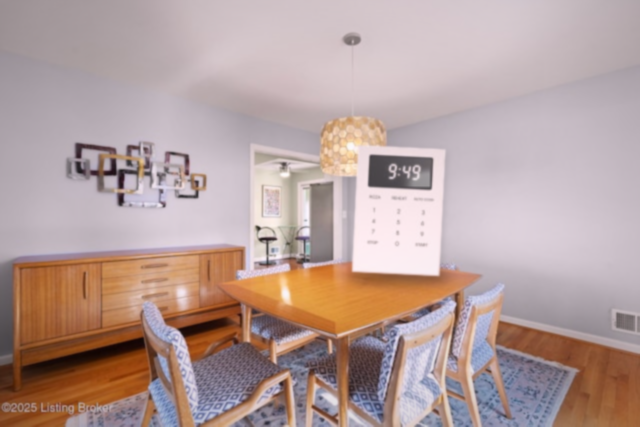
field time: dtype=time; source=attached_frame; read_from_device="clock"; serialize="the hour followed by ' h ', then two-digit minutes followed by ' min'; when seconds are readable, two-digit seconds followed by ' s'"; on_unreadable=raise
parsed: 9 h 49 min
